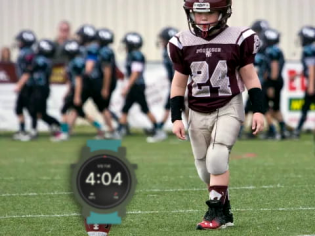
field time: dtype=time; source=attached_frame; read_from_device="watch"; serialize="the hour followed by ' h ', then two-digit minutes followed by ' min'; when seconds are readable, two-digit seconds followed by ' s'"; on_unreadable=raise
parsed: 4 h 04 min
